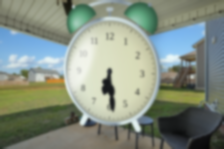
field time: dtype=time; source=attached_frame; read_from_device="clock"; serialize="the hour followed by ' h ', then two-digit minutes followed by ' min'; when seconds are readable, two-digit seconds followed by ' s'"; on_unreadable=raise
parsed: 6 h 29 min
